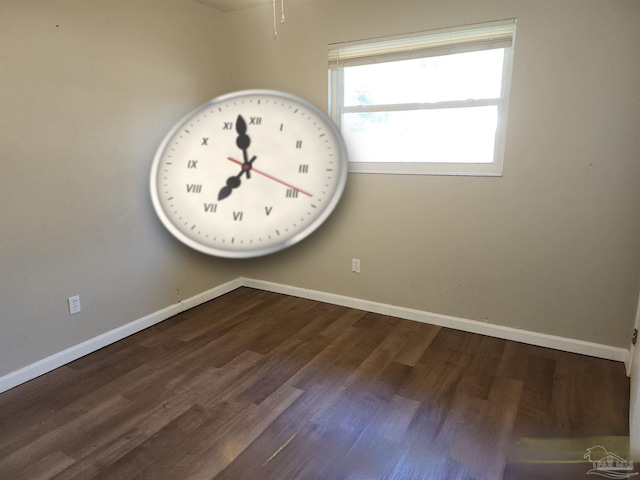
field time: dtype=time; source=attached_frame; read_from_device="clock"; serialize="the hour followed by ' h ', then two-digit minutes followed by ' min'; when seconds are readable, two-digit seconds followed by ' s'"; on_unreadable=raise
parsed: 6 h 57 min 19 s
